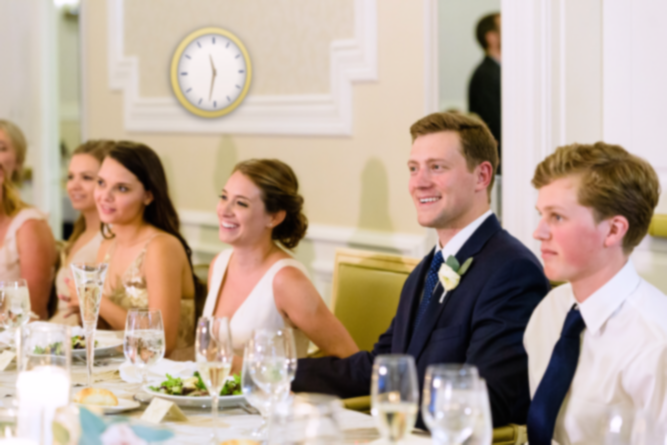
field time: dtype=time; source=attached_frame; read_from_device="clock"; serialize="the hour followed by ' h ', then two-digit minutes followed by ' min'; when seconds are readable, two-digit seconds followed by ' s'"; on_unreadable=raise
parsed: 11 h 32 min
